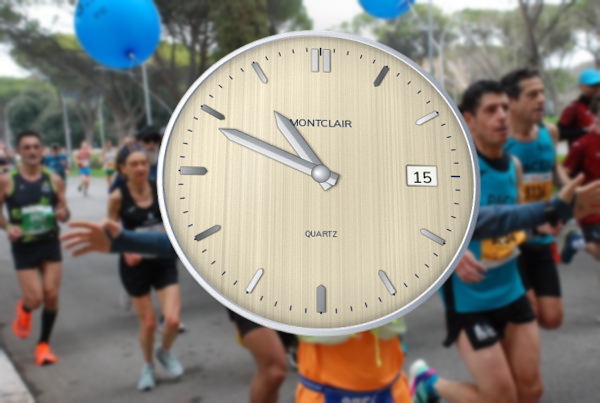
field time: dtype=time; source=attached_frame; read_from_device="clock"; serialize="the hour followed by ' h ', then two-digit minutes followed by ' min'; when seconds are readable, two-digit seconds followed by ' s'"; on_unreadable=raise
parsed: 10 h 49 min
